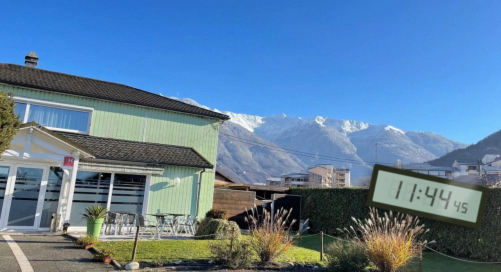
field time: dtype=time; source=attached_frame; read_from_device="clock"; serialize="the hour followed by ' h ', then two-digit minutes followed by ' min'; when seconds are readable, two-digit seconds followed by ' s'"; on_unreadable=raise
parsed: 11 h 44 min 45 s
